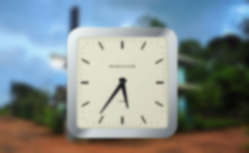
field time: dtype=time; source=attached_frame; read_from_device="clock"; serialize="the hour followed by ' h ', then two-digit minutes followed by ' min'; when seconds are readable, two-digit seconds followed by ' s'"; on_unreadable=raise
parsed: 5 h 36 min
